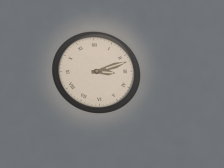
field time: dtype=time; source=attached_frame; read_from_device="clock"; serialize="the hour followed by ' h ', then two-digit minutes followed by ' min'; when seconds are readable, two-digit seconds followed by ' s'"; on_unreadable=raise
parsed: 3 h 12 min
